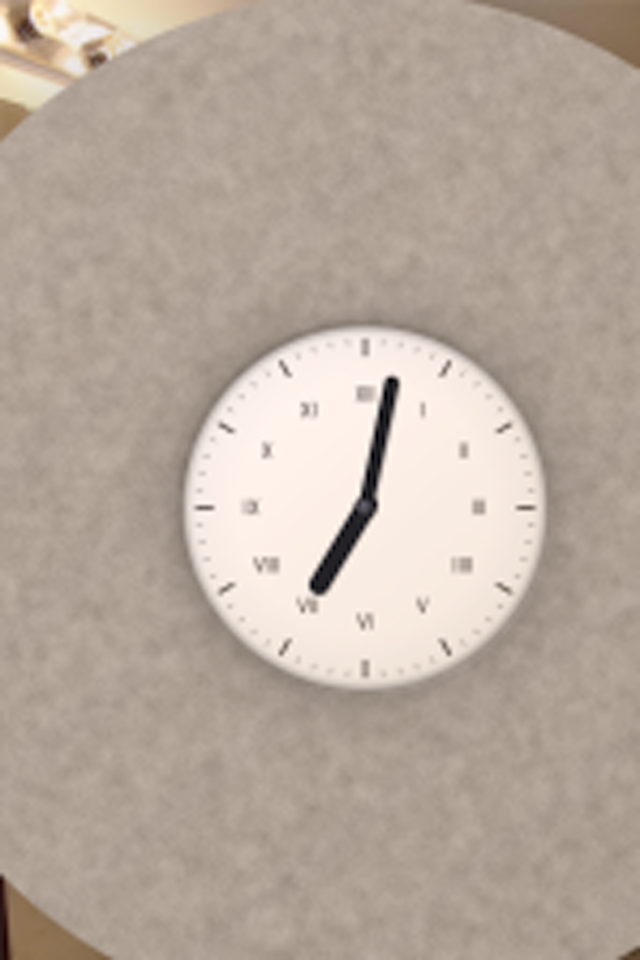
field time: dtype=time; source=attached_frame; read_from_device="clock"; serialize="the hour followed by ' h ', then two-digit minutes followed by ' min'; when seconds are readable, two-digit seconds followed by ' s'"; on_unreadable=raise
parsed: 7 h 02 min
